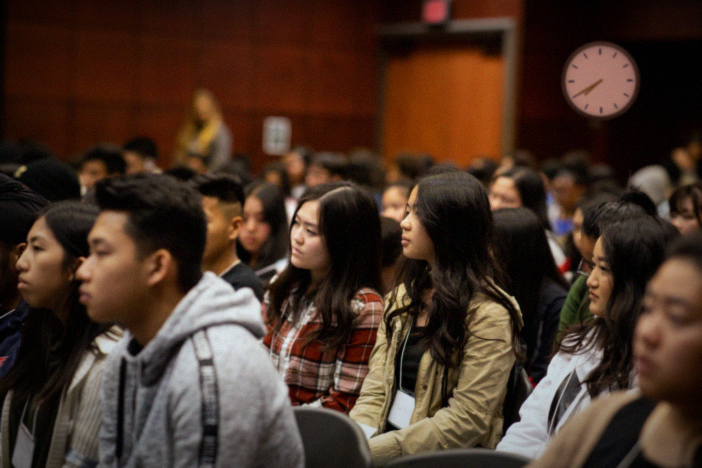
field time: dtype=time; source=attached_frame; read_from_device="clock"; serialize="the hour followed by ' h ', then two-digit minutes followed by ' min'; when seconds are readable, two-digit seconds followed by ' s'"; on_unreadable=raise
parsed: 7 h 40 min
